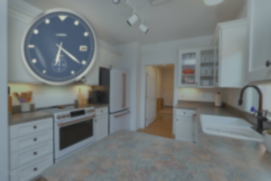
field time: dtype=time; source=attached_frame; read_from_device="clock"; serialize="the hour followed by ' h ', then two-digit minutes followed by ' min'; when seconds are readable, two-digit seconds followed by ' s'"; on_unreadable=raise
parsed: 6 h 21 min
